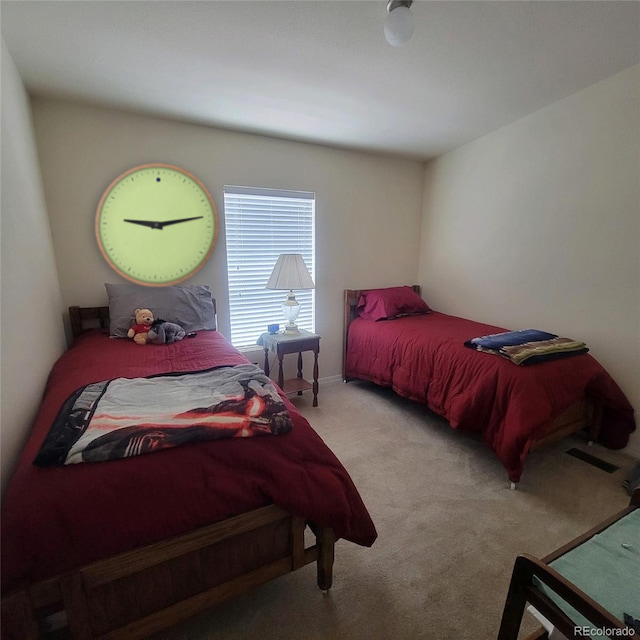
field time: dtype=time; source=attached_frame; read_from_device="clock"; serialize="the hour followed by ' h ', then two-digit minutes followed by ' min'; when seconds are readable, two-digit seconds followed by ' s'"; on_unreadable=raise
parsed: 9 h 13 min
